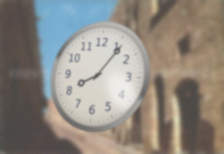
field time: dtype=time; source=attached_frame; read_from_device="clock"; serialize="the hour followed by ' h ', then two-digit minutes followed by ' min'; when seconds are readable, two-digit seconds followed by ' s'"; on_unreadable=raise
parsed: 8 h 06 min
